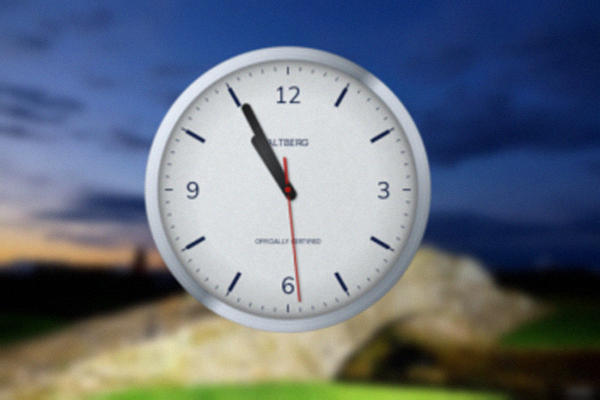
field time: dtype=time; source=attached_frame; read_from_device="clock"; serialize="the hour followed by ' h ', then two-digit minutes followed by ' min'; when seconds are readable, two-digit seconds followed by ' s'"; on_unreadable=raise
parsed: 10 h 55 min 29 s
